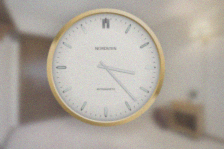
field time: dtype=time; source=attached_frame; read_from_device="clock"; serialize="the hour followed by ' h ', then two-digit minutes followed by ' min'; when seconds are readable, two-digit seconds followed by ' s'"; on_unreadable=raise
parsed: 3 h 23 min
